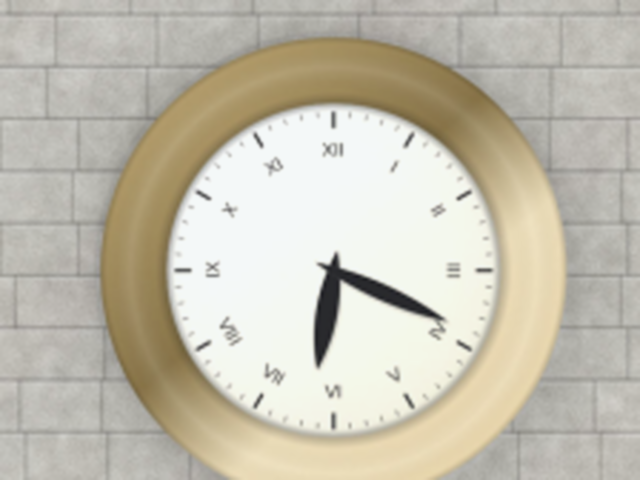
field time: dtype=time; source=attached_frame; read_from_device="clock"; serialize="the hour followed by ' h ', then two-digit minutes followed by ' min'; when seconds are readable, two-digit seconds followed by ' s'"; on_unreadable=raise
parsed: 6 h 19 min
